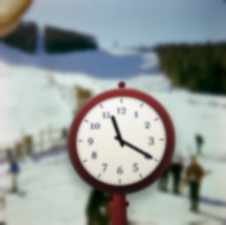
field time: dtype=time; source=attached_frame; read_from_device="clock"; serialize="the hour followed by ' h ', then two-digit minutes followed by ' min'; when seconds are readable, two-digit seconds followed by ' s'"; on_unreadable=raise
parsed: 11 h 20 min
